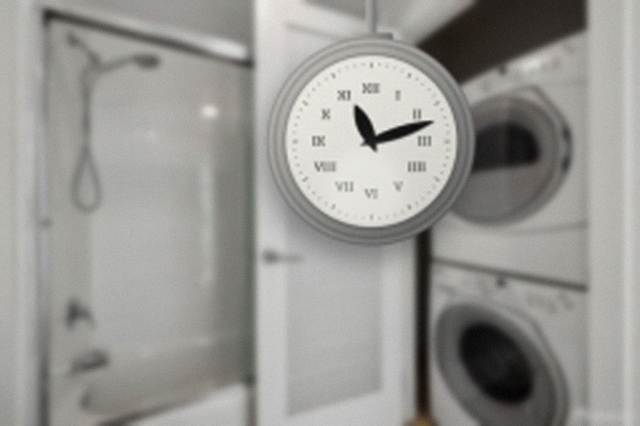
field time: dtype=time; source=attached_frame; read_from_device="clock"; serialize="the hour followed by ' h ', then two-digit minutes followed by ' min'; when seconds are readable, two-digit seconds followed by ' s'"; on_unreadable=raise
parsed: 11 h 12 min
